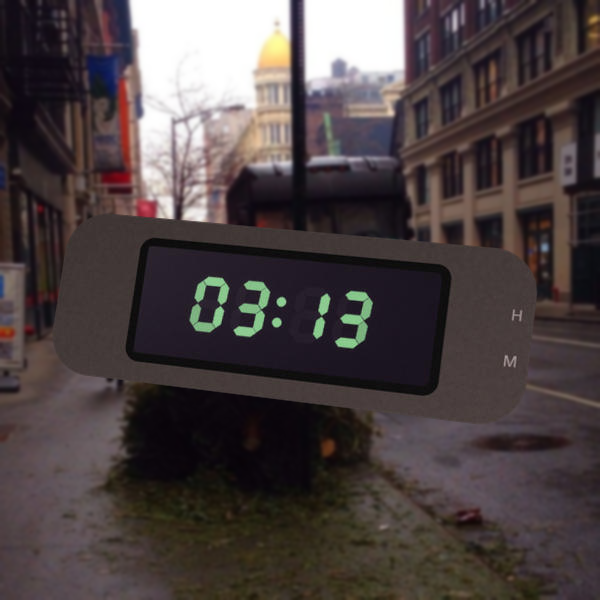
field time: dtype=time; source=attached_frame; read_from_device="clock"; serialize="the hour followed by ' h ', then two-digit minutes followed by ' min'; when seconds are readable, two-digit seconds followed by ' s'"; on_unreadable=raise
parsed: 3 h 13 min
